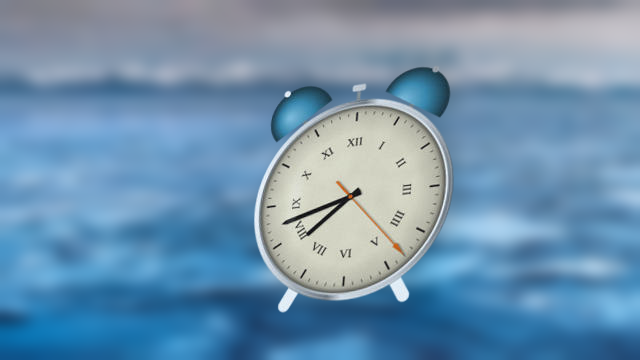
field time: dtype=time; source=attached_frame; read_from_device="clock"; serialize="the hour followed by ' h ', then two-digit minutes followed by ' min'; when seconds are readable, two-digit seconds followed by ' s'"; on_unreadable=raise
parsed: 7 h 42 min 23 s
